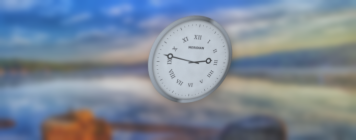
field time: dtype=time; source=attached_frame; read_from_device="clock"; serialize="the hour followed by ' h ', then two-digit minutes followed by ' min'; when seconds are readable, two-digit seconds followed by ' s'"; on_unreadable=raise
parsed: 2 h 47 min
